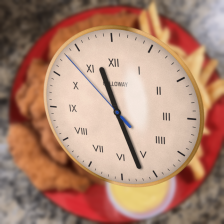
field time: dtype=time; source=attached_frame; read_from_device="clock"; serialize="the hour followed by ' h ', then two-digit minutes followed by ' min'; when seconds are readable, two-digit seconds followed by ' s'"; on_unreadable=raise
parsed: 11 h 26 min 53 s
